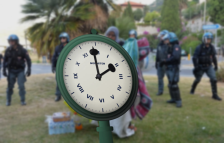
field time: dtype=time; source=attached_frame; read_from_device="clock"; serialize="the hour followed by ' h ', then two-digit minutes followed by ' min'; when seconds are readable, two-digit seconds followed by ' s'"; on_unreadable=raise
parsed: 1 h 59 min
